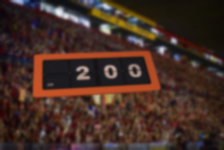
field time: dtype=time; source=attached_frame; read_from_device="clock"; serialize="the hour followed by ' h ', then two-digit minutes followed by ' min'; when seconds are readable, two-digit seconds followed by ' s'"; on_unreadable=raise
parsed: 2 h 00 min
